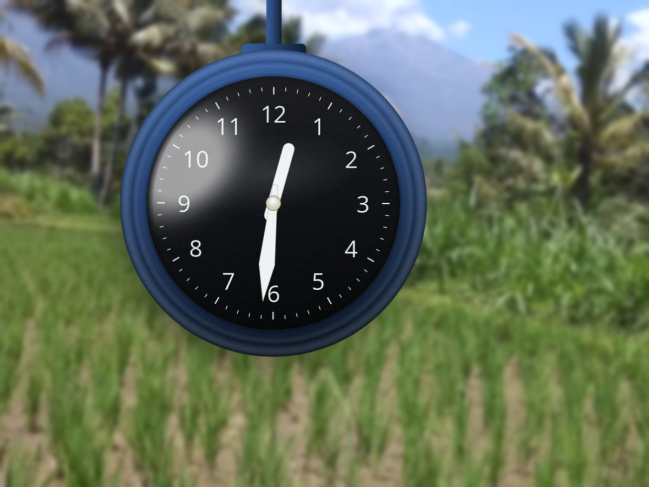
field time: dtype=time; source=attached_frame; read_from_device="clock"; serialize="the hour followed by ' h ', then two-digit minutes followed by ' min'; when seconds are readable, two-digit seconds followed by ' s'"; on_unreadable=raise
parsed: 12 h 31 min
